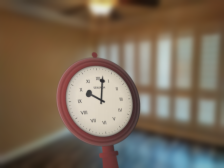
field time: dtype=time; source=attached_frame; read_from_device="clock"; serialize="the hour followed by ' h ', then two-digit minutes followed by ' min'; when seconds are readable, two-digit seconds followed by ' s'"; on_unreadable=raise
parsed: 10 h 02 min
